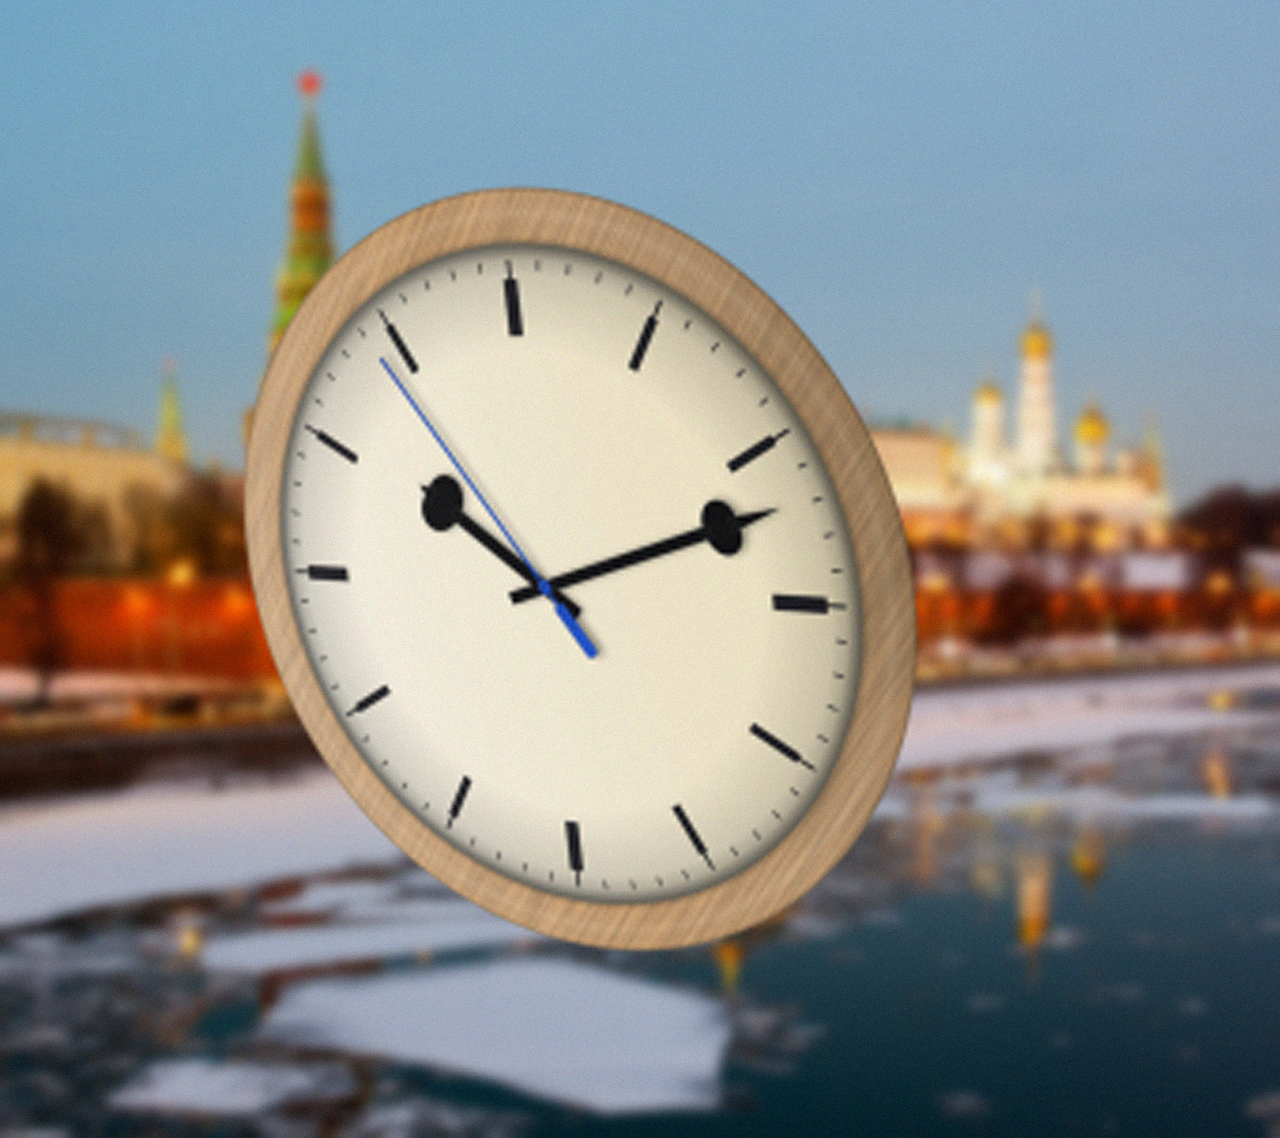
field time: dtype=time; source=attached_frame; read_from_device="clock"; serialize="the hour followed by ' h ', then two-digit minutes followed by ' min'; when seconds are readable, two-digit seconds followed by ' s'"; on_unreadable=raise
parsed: 10 h 11 min 54 s
